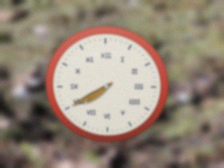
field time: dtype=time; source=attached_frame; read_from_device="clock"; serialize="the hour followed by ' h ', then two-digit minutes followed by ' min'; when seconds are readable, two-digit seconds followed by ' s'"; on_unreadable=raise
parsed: 7 h 40 min
